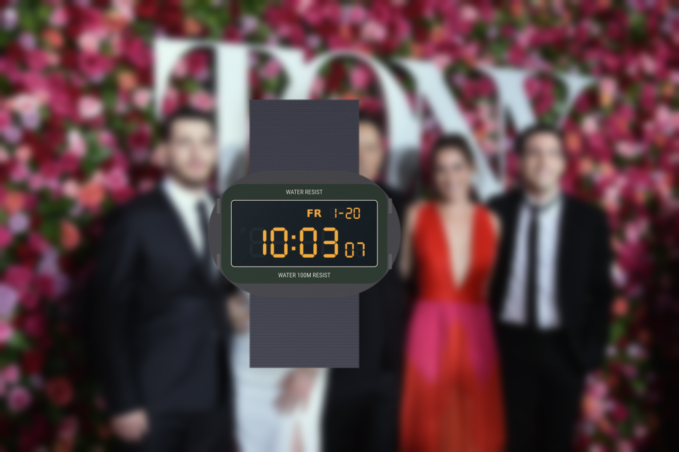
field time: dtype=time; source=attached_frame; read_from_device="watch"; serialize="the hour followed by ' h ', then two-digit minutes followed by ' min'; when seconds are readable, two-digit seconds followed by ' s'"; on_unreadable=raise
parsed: 10 h 03 min 07 s
